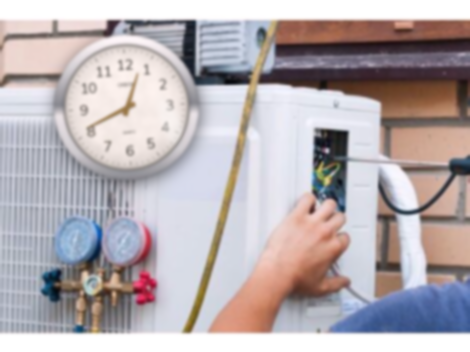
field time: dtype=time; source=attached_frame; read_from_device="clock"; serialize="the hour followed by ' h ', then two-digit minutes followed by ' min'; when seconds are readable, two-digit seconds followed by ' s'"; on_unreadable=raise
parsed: 12 h 41 min
